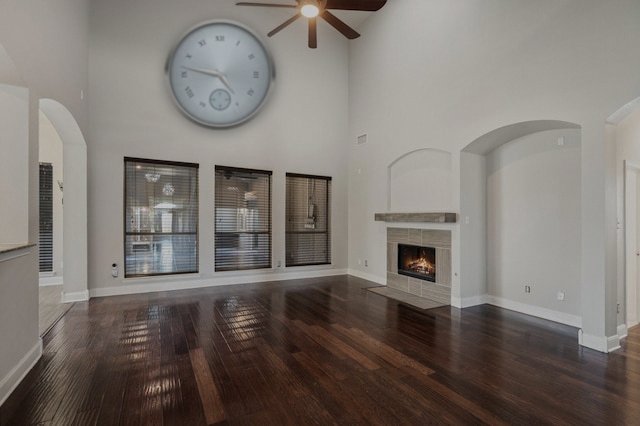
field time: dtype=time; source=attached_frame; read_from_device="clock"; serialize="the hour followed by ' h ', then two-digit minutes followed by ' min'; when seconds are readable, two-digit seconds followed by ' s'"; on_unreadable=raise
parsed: 4 h 47 min
